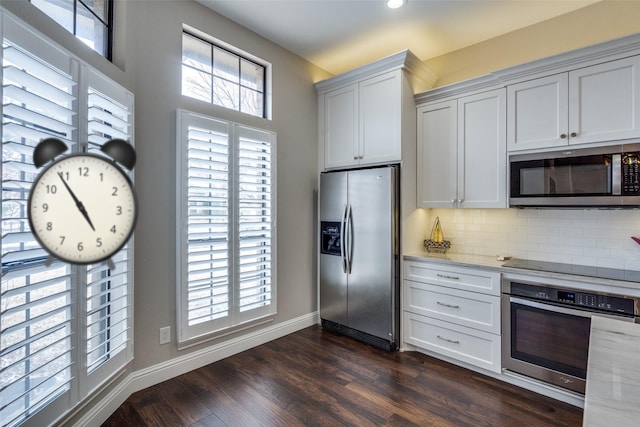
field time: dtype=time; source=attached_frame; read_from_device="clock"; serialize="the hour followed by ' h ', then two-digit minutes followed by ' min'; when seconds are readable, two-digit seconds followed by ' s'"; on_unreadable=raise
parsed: 4 h 54 min
